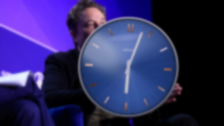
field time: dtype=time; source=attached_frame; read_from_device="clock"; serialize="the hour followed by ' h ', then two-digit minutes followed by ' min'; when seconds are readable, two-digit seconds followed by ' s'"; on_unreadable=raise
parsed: 6 h 03 min
